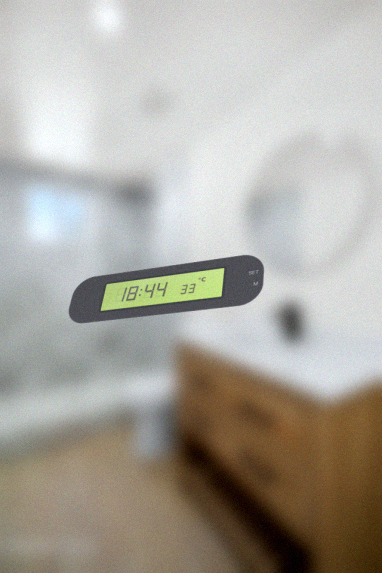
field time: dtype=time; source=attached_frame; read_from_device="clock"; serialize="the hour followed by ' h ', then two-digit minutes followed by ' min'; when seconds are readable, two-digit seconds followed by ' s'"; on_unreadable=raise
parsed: 18 h 44 min
